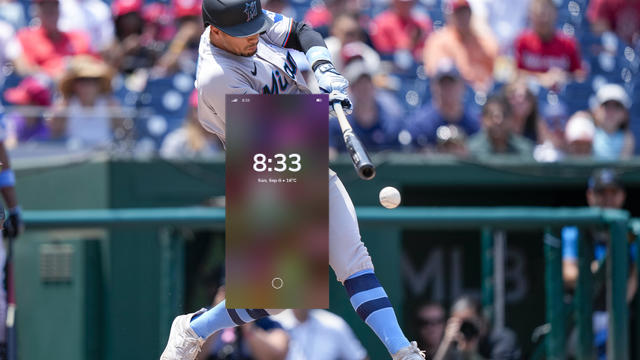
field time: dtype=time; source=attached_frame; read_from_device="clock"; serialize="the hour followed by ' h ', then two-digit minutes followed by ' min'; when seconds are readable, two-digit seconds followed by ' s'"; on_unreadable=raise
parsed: 8 h 33 min
